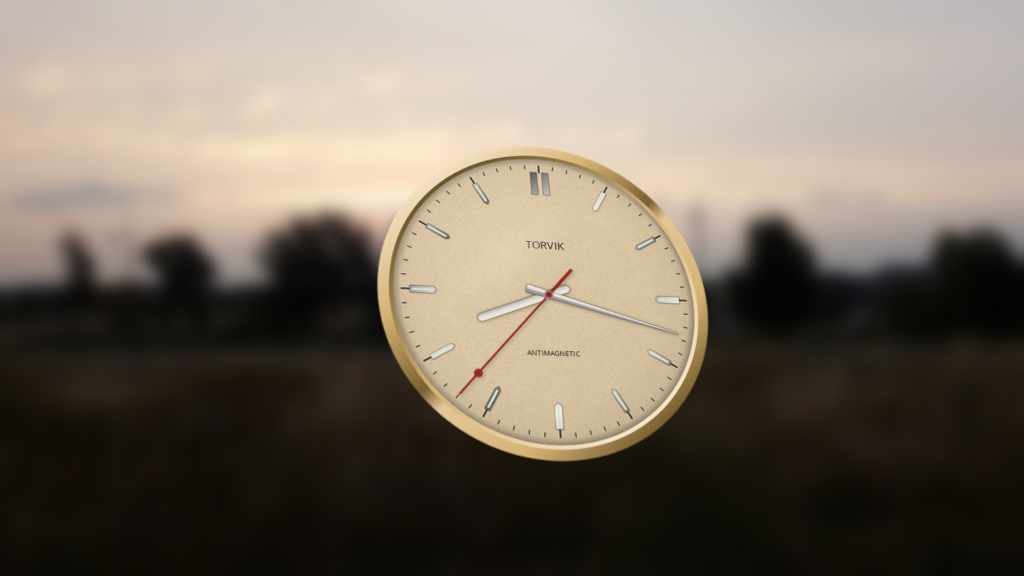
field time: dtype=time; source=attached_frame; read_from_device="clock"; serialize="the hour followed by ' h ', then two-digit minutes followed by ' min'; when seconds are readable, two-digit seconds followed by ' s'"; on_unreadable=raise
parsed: 8 h 17 min 37 s
